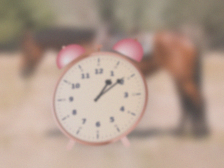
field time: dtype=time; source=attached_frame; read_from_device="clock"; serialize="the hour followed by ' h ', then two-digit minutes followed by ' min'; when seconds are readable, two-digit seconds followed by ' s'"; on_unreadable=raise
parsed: 1 h 09 min
